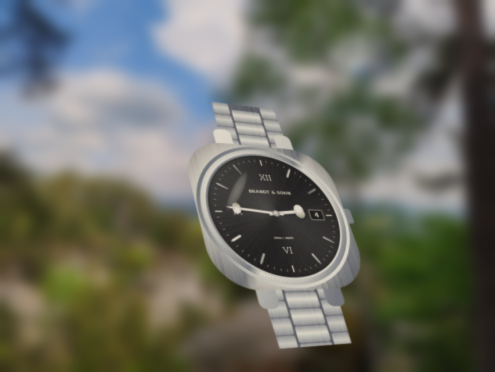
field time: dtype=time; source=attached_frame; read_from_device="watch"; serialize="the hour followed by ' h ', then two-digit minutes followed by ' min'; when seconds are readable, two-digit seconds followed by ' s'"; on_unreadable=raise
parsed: 2 h 46 min
